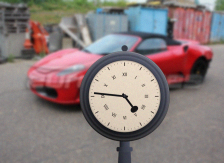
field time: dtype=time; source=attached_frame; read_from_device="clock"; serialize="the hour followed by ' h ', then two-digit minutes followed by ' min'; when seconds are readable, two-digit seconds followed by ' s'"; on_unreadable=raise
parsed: 4 h 46 min
